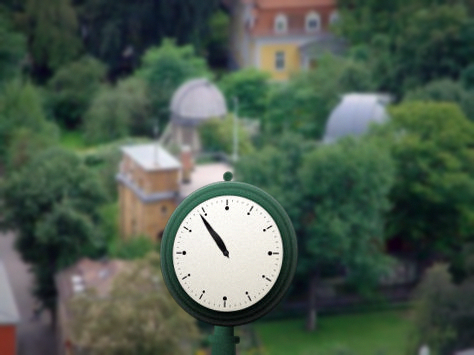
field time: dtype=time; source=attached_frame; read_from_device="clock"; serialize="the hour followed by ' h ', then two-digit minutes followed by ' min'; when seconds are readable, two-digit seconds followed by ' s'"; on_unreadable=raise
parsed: 10 h 54 min
